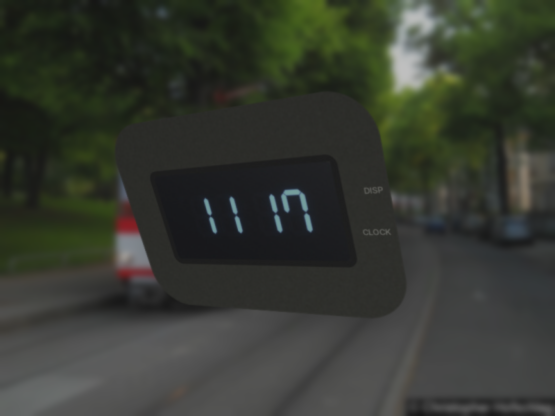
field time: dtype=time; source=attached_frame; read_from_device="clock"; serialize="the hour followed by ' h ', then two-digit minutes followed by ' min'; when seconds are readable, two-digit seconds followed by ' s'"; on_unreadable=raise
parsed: 11 h 17 min
